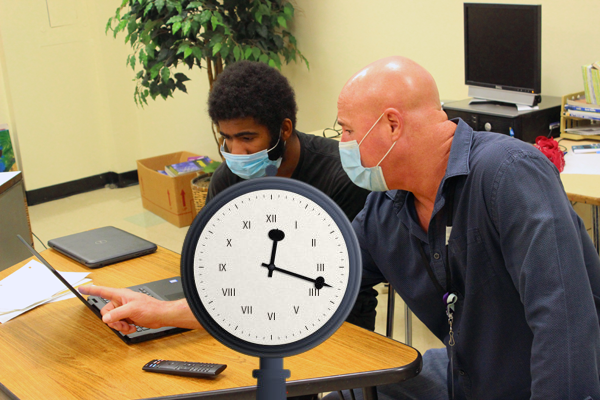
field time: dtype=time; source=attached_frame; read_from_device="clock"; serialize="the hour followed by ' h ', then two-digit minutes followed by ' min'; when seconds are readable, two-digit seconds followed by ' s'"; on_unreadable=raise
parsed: 12 h 18 min
